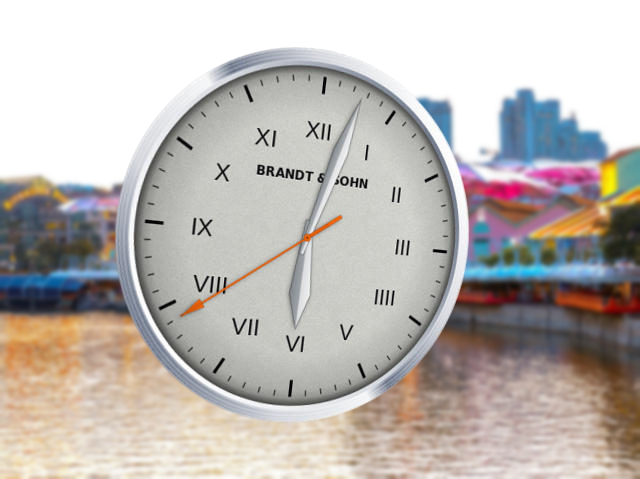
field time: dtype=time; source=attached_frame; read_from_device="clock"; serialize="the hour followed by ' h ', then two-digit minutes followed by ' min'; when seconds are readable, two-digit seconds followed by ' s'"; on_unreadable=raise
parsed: 6 h 02 min 39 s
